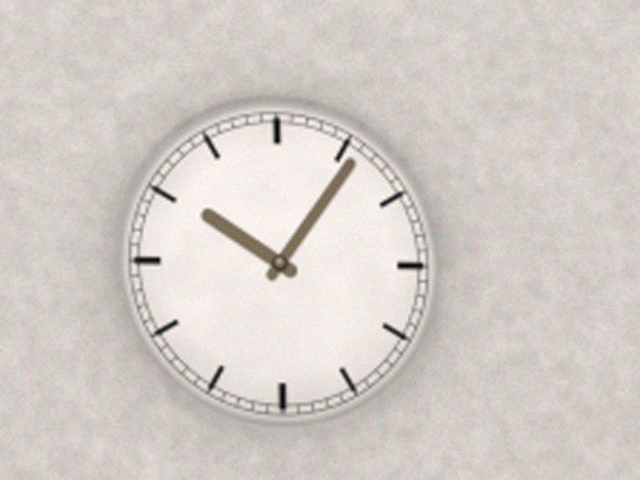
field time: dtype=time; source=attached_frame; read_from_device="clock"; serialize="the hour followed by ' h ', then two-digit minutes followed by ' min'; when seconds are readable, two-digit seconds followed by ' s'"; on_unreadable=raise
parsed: 10 h 06 min
